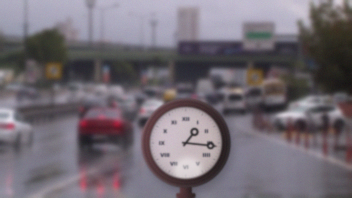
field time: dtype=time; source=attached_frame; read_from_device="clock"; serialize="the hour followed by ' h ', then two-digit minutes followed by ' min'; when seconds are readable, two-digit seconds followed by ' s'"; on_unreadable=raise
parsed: 1 h 16 min
